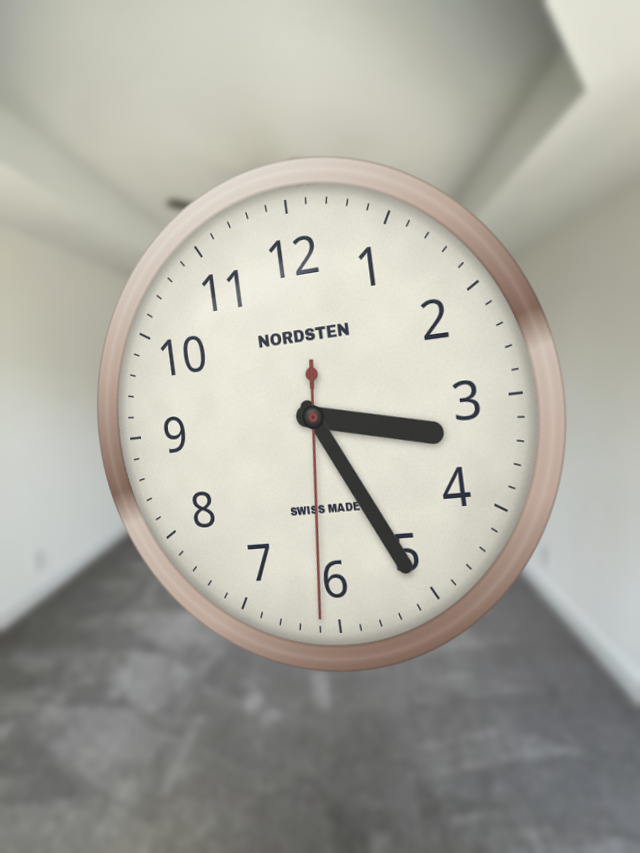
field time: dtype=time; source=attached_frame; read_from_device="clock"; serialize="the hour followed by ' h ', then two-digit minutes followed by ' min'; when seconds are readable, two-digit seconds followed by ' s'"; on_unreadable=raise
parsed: 3 h 25 min 31 s
